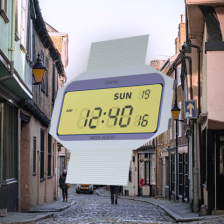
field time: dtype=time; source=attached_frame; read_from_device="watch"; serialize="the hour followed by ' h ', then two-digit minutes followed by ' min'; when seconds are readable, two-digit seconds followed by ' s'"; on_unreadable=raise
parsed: 12 h 40 min 16 s
